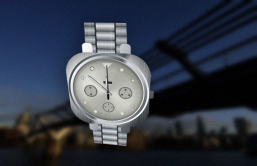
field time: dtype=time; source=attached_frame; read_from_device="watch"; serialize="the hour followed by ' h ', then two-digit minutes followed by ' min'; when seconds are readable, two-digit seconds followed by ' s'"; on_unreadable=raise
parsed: 11 h 52 min
